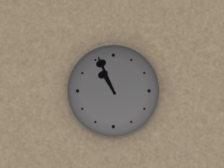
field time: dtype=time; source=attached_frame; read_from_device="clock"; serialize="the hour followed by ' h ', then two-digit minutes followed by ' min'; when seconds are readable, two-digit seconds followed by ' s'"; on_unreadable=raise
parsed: 10 h 56 min
